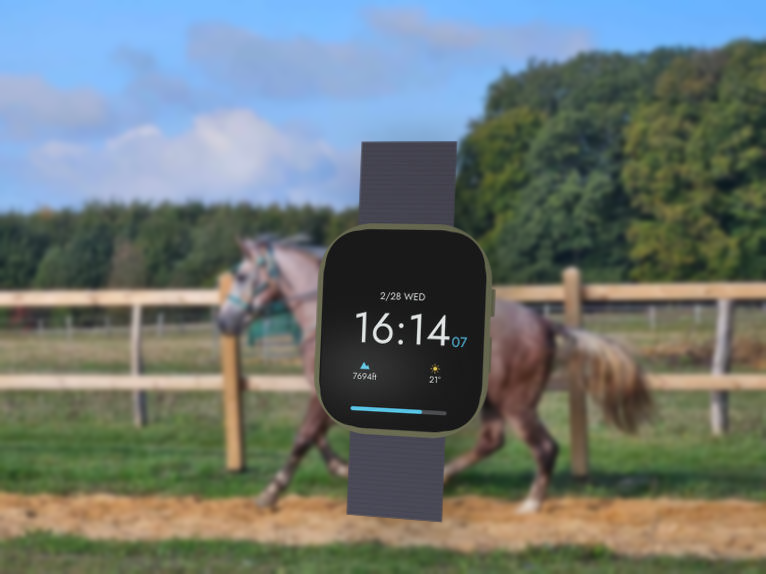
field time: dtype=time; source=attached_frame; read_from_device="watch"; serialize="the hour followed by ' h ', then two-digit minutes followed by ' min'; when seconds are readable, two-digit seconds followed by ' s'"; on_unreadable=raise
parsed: 16 h 14 min 07 s
